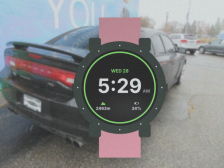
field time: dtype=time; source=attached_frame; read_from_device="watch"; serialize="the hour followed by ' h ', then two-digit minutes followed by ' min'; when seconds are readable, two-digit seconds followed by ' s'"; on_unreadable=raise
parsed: 5 h 29 min
